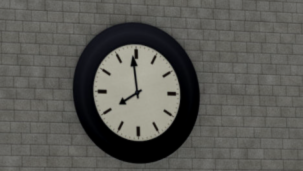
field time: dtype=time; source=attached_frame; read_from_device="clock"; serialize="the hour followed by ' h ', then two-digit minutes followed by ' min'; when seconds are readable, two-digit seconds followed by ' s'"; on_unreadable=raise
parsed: 7 h 59 min
